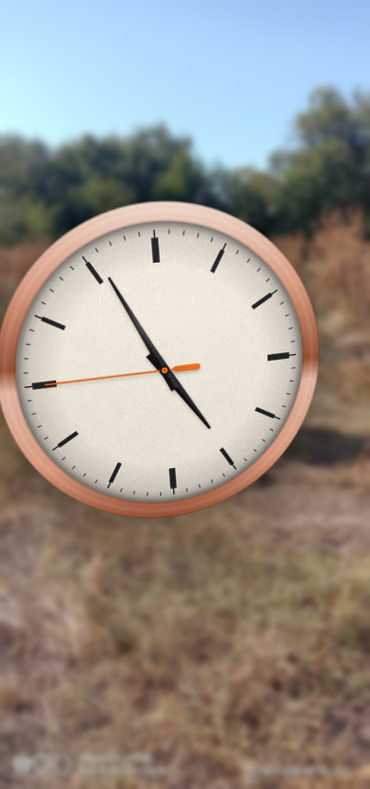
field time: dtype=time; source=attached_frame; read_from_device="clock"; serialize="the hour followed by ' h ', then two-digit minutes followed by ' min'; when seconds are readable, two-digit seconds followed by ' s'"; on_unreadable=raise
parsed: 4 h 55 min 45 s
